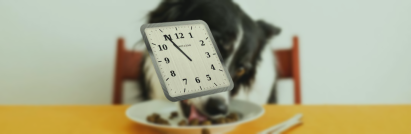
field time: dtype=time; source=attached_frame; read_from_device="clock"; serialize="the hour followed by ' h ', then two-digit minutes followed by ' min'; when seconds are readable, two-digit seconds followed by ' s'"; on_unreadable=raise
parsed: 10 h 55 min
